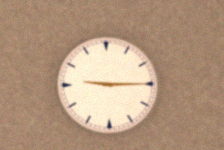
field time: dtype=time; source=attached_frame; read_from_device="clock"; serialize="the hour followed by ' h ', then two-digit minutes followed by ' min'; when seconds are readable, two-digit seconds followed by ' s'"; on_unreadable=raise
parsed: 9 h 15 min
